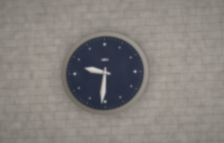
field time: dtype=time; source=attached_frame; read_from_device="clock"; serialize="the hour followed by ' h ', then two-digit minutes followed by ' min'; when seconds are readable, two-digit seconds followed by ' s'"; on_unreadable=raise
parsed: 9 h 31 min
